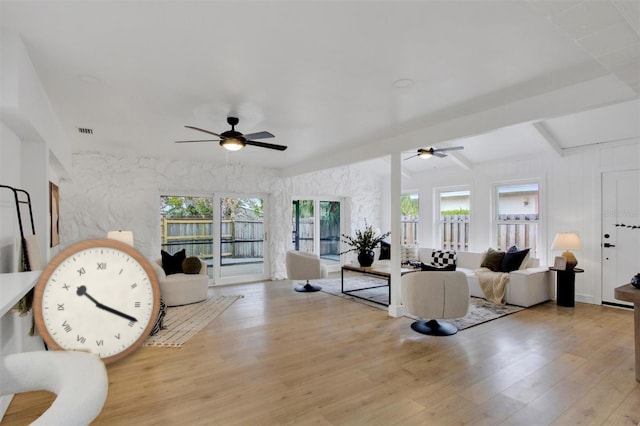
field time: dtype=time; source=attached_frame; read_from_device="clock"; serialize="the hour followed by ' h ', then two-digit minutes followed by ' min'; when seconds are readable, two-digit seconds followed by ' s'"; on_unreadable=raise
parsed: 10 h 19 min
